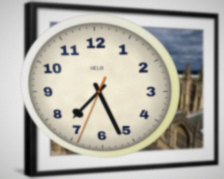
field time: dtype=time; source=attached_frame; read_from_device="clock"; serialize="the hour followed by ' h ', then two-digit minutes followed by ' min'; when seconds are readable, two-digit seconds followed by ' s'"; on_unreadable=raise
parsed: 7 h 26 min 34 s
